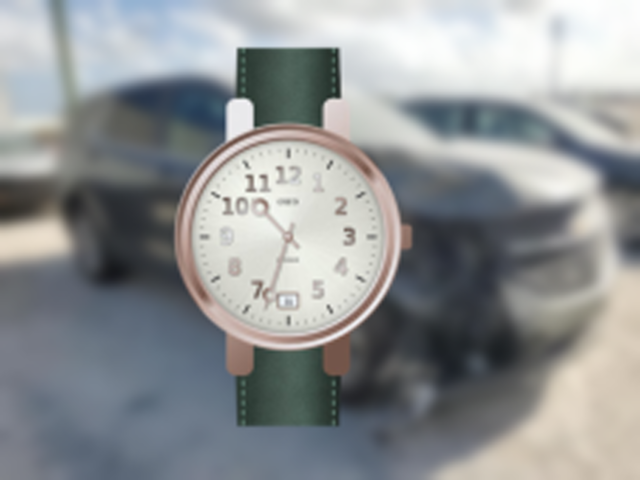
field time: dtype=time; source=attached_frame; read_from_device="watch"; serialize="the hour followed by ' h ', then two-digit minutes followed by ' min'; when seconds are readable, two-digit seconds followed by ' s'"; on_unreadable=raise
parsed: 10 h 33 min
